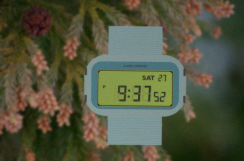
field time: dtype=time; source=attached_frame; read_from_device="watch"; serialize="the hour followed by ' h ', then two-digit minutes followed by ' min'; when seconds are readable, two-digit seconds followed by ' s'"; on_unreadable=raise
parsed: 9 h 37 min 52 s
